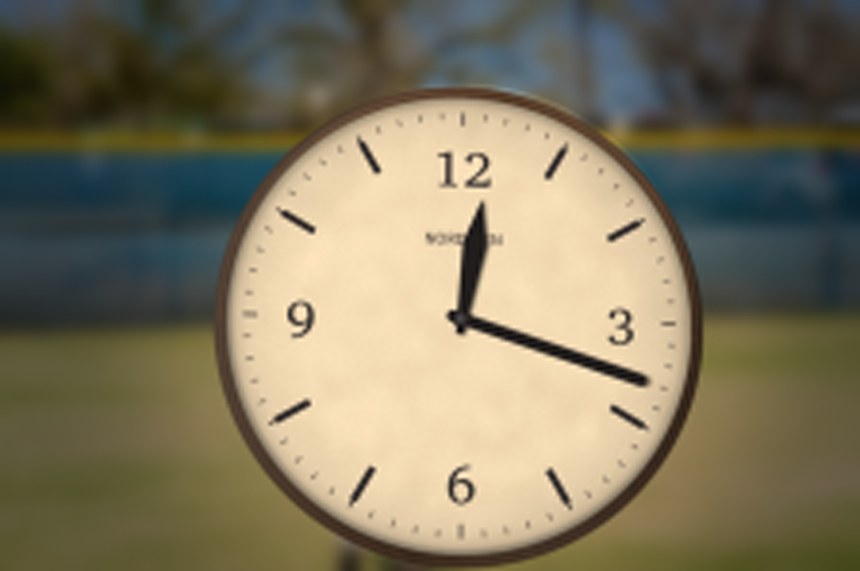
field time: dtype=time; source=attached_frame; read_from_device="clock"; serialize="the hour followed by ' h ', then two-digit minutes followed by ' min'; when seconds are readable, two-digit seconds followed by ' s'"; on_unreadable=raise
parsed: 12 h 18 min
